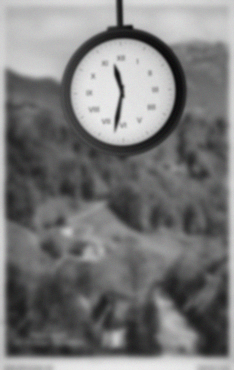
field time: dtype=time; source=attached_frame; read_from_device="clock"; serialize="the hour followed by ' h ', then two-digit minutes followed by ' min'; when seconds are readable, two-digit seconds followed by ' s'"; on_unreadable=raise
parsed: 11 h 32 min
